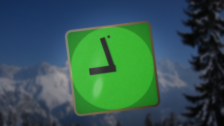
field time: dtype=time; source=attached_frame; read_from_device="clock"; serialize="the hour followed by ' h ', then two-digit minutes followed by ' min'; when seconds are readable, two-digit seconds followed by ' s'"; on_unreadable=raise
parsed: 8 h 58 min
